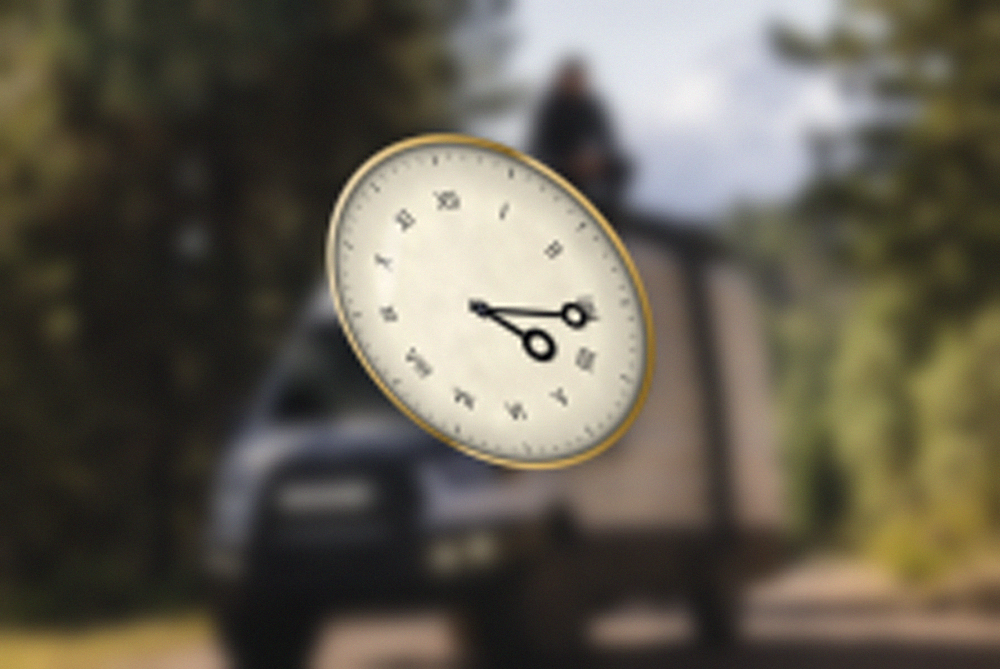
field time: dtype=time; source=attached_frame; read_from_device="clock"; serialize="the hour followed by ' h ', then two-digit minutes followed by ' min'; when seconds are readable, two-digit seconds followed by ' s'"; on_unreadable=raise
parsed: 4 h 16 min
